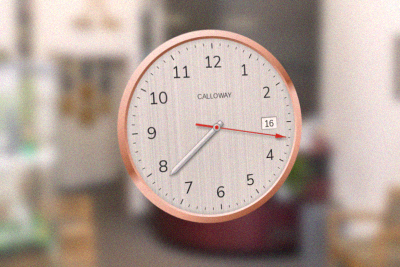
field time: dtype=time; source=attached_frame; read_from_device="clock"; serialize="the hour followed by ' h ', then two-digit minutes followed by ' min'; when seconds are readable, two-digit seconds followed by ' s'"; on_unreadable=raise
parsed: 7 h 38 min 17 s
